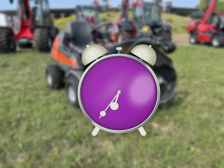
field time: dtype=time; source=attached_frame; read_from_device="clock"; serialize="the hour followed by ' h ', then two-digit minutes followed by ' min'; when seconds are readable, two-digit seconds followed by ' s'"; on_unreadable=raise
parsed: 6 h 36 min
